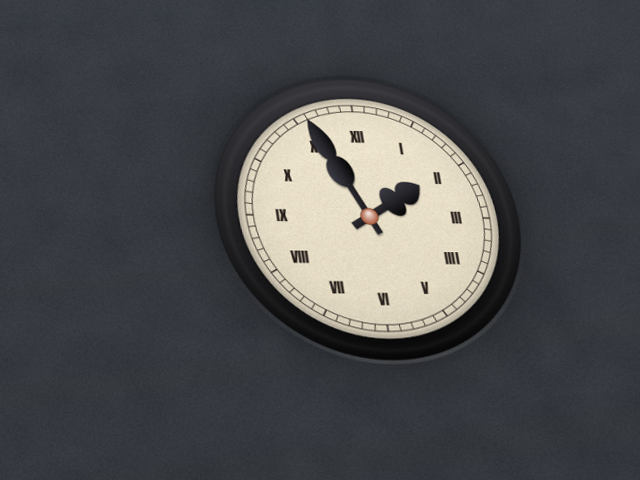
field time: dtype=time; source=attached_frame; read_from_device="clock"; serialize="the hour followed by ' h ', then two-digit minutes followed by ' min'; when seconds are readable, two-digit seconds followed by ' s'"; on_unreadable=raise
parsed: 1 h 56 min
